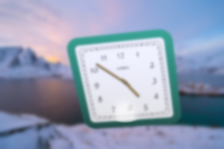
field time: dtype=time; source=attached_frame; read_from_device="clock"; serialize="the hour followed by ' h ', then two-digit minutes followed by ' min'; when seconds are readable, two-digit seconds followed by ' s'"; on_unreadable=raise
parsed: 4 h 52 min
